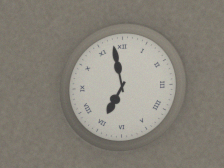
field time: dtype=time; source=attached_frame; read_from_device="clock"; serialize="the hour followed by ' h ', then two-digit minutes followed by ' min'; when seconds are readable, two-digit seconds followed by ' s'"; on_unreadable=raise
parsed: 6 h 58 min
